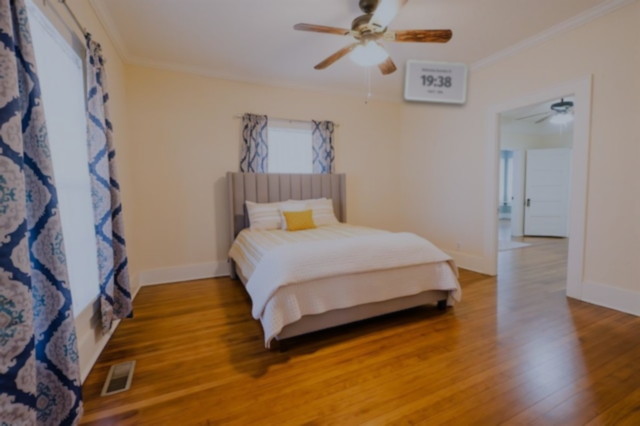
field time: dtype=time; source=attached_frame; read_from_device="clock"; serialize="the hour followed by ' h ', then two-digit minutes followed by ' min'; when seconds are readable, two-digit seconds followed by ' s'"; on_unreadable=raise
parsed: 19 h 38 min
